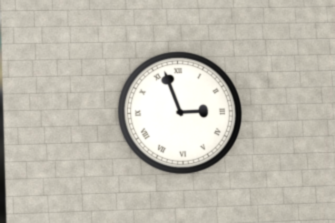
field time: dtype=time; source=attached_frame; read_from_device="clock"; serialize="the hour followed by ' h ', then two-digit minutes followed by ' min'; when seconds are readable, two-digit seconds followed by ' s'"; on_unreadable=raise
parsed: 2 h 57 min
